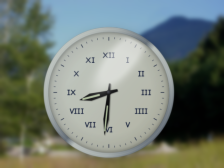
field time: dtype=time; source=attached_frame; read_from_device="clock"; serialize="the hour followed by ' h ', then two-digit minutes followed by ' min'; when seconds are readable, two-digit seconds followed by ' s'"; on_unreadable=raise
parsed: 8 h 31 min
